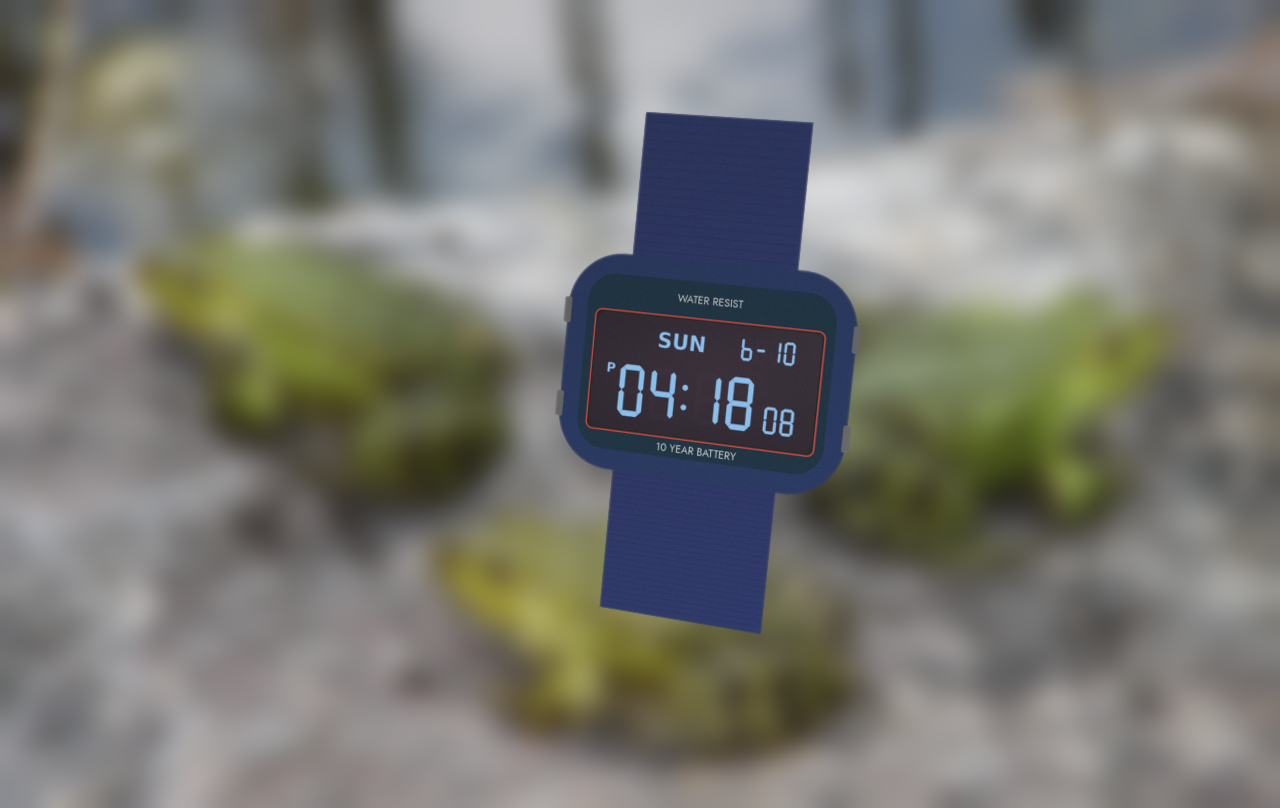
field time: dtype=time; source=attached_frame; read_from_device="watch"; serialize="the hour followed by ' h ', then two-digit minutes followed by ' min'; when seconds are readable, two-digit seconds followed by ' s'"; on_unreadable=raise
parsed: 4 h 18 min 08 s
